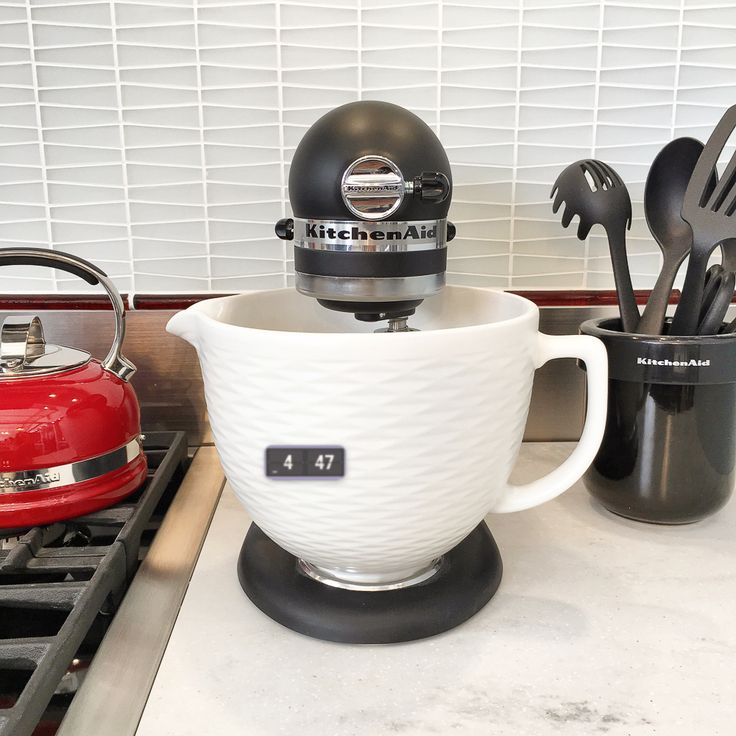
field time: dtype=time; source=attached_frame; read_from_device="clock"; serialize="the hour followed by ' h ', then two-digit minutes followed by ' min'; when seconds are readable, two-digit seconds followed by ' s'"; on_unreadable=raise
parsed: 4 h 47 min
